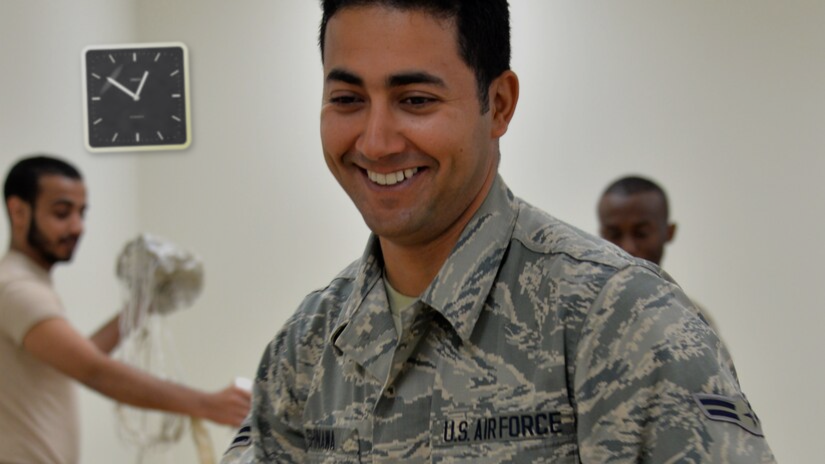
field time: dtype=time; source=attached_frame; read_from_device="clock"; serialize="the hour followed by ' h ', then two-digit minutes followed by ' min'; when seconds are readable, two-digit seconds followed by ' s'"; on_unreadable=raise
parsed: 12 h 51 min
